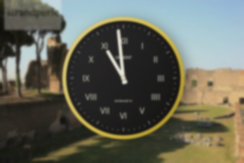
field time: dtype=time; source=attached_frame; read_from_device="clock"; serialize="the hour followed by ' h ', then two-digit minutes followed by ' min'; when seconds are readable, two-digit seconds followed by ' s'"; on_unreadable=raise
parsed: 10 h 59 min
